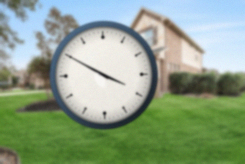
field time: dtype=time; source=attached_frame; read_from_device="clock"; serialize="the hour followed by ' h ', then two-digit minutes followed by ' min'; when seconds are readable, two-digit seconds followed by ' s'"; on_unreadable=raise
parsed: 3 h 50 min
